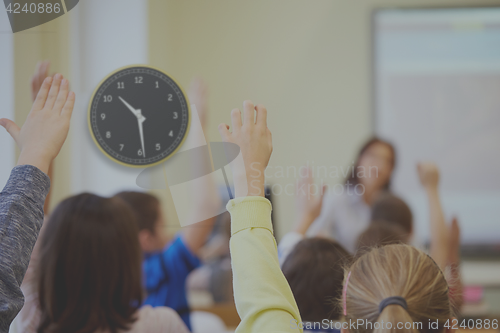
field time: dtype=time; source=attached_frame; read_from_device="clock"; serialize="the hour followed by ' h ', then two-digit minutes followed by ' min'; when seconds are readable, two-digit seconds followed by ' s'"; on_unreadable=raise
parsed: 10 h 29 min
